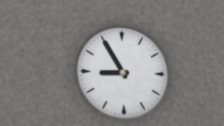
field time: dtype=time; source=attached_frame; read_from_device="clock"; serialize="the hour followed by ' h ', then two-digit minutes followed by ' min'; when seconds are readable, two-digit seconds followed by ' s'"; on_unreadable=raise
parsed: 8 h 55 min
